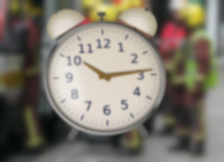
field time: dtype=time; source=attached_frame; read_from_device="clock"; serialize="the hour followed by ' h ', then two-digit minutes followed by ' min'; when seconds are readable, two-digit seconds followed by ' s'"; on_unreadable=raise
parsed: 10 h 14 min
